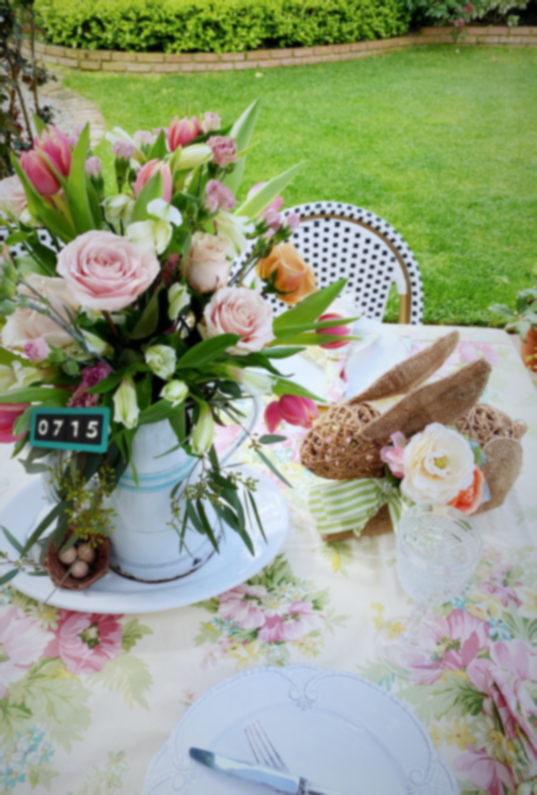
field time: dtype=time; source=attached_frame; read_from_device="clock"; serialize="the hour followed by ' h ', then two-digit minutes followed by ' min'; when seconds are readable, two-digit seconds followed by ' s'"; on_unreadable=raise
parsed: 7 h 15 min
